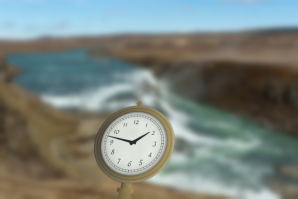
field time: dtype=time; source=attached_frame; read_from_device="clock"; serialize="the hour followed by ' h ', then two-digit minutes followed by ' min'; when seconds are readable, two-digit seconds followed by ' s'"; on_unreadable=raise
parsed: 1 h 47 min
